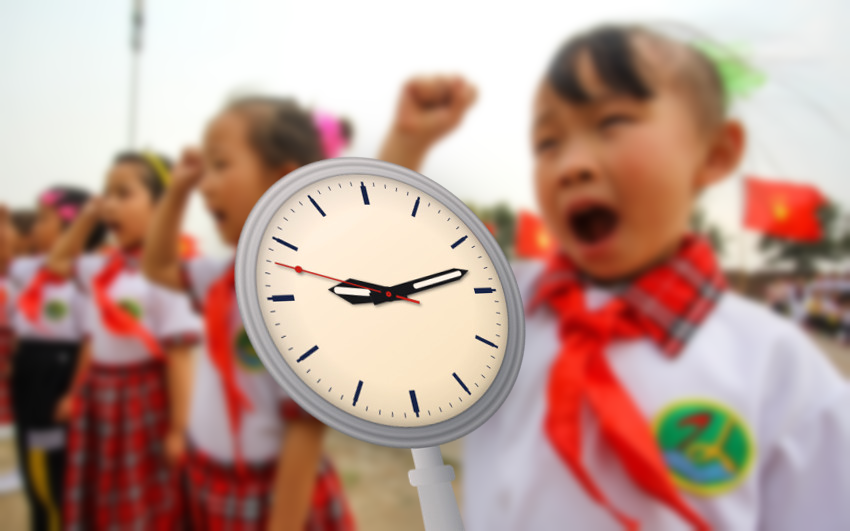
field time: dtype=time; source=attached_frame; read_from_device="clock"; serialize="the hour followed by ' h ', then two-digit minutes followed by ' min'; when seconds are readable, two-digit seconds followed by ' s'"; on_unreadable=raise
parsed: 9 h 12 min 48 s
